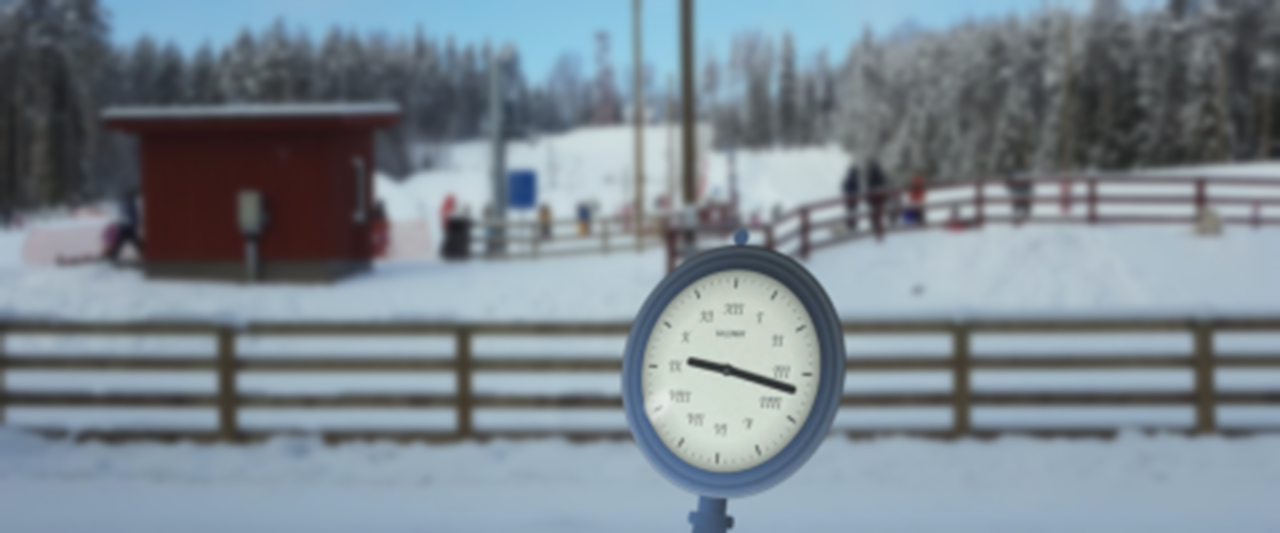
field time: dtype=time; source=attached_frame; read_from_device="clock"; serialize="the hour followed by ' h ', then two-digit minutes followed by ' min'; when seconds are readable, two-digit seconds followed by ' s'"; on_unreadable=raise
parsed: 9 h 17 min
